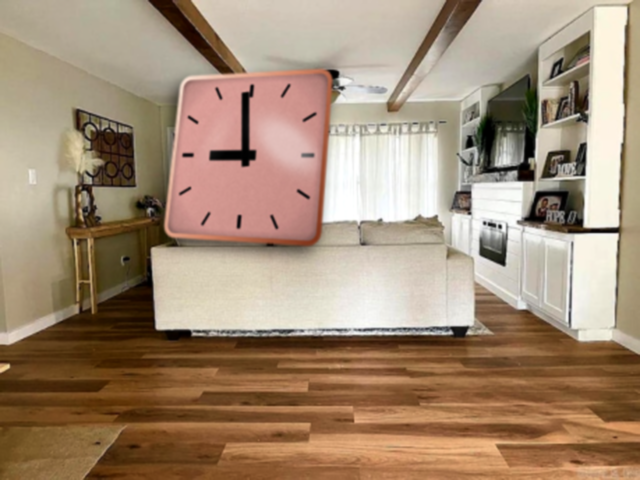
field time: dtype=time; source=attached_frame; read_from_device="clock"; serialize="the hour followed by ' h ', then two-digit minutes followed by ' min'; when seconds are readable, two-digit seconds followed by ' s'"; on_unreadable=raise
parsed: 8 h 59 min
